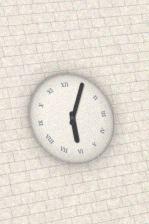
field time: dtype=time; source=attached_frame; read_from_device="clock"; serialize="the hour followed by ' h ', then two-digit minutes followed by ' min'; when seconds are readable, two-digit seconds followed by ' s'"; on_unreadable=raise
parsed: 6 h 05 min
